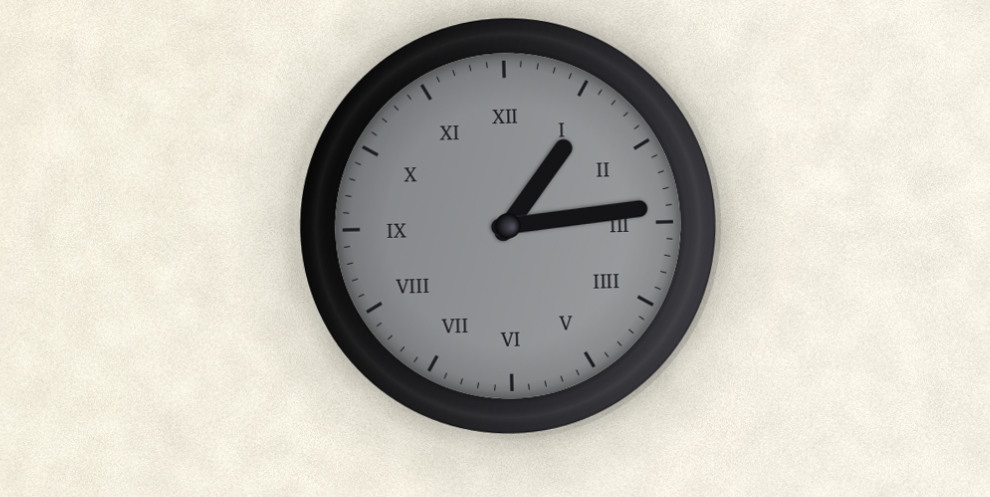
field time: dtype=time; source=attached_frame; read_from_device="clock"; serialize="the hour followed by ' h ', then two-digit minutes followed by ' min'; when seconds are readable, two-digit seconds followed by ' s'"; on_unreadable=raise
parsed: 1 h 14 min
